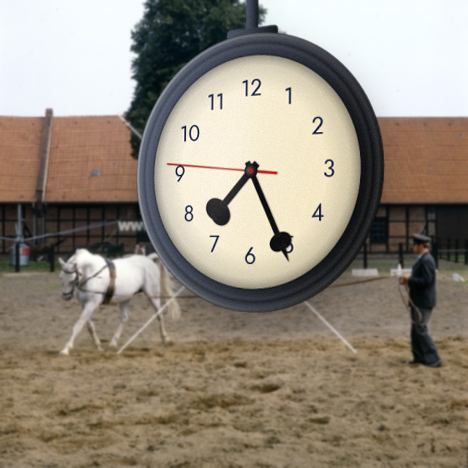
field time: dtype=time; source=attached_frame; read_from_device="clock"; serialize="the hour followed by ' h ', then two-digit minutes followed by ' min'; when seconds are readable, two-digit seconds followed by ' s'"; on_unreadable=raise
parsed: 7 h 25 min 46 s
